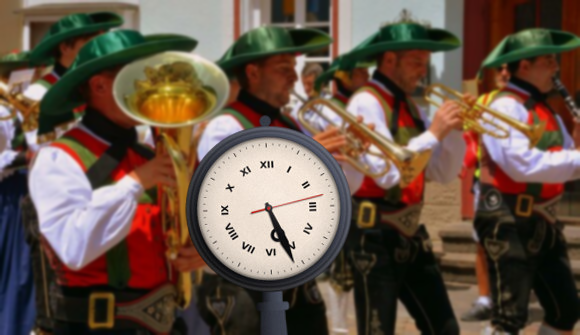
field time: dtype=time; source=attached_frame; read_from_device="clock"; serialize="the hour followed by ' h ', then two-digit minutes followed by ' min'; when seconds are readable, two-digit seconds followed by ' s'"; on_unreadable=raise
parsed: 5 h 26 min 13 s
